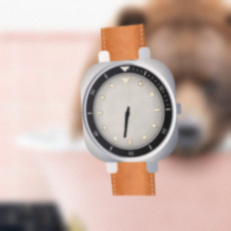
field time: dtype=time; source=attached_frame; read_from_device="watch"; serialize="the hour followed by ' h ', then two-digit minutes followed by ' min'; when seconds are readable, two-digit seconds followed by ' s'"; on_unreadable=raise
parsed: 6 h 32 min
